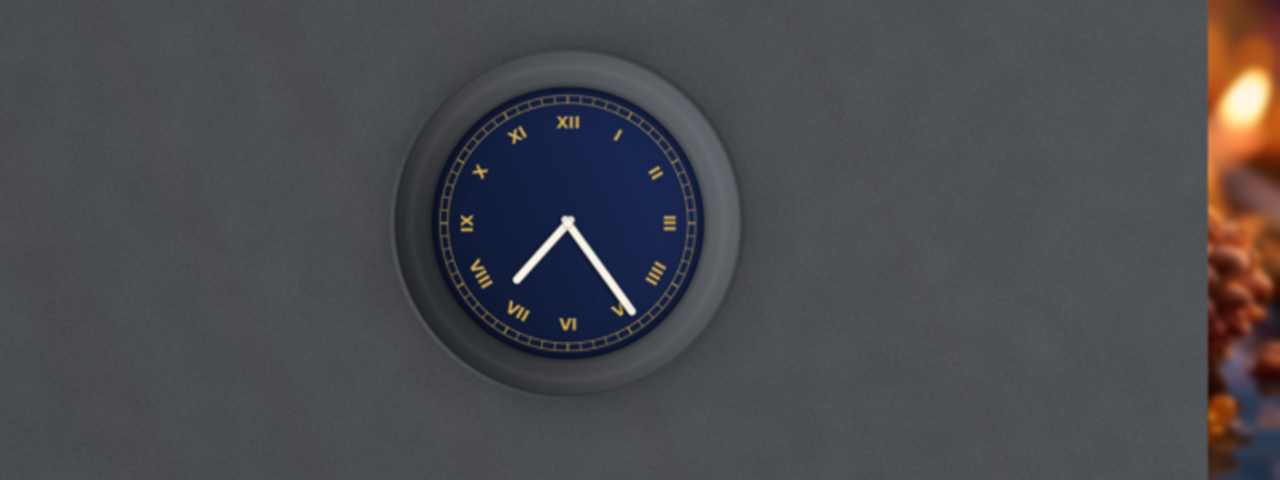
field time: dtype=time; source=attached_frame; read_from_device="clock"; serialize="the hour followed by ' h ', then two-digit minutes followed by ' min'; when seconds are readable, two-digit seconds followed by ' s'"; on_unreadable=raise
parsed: 7 h 24 min
